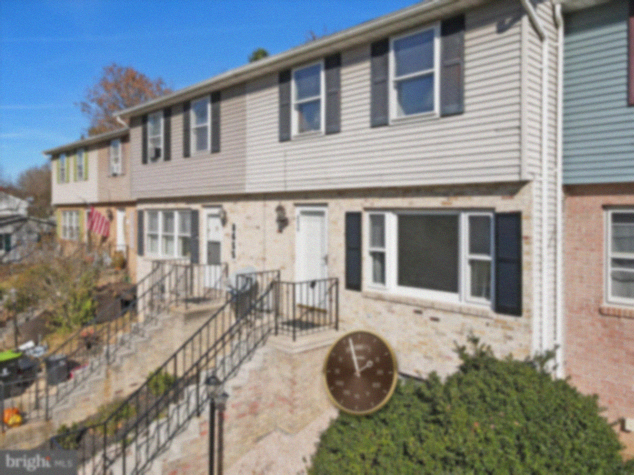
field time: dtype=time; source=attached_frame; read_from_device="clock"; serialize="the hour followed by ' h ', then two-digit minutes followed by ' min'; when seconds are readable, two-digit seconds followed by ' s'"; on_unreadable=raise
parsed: 1 h 57 min
